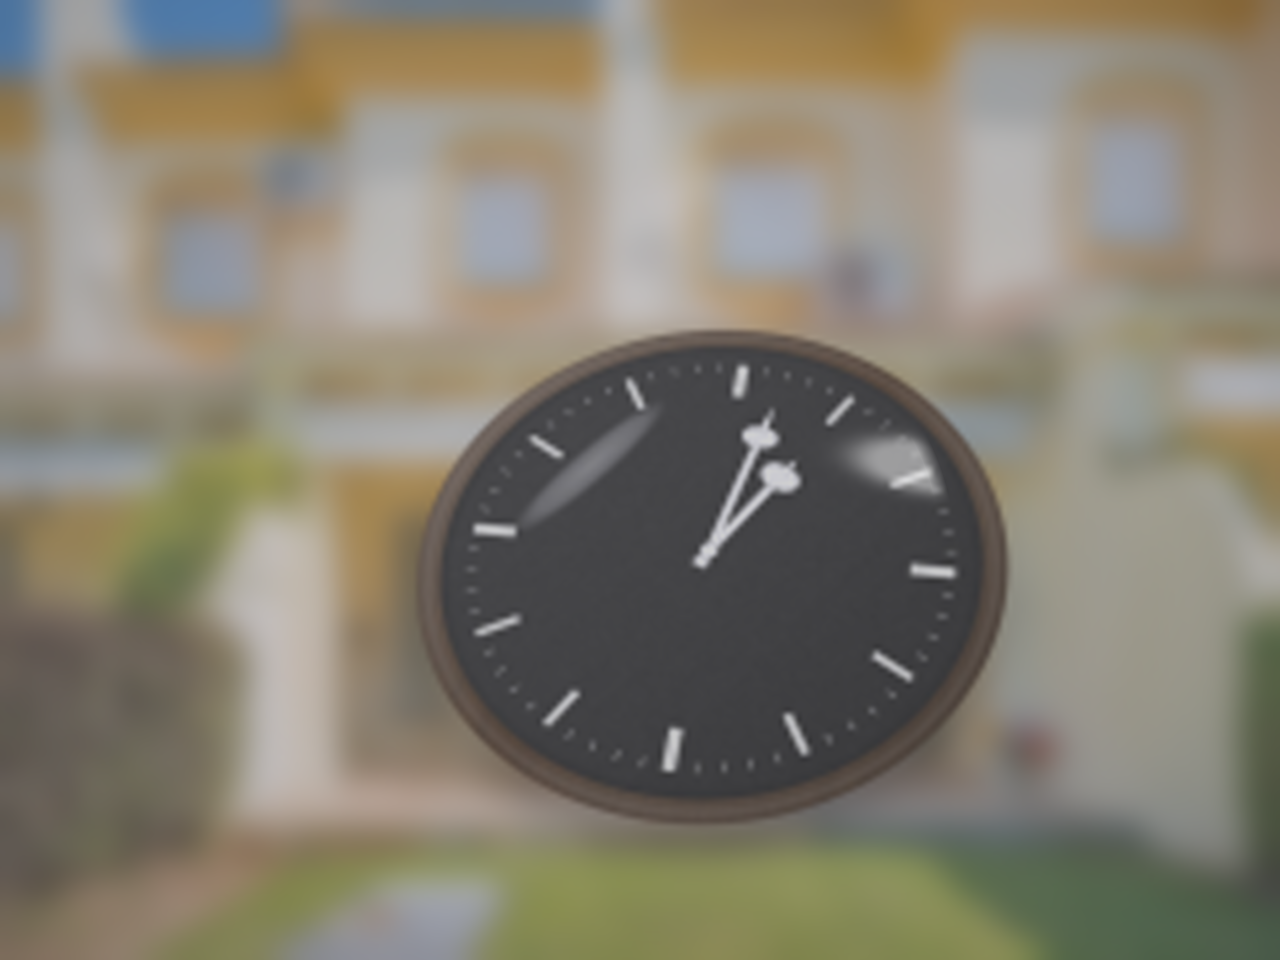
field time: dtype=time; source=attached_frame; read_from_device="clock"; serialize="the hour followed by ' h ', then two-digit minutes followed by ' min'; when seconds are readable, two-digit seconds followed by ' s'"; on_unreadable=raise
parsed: 1 h 02 min
